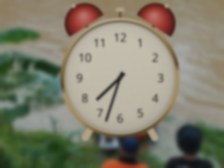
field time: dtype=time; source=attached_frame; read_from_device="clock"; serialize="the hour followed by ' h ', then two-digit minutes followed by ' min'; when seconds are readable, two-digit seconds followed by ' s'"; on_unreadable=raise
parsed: 7 h 33 min
